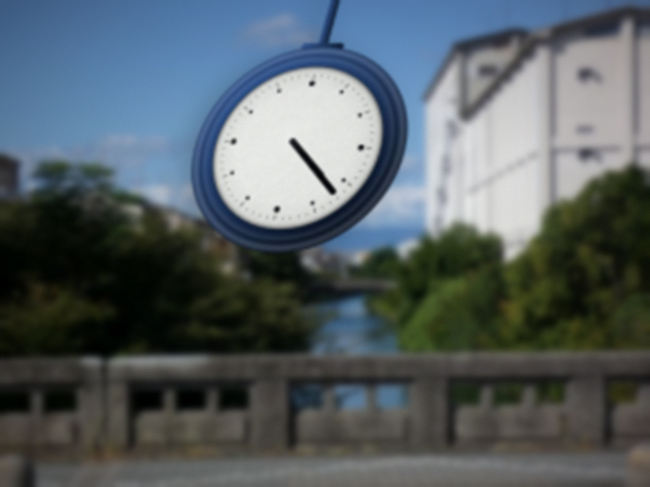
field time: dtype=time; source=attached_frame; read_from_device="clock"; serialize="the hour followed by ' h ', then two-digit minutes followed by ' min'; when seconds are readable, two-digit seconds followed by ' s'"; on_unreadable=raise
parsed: 4 h 22 min
